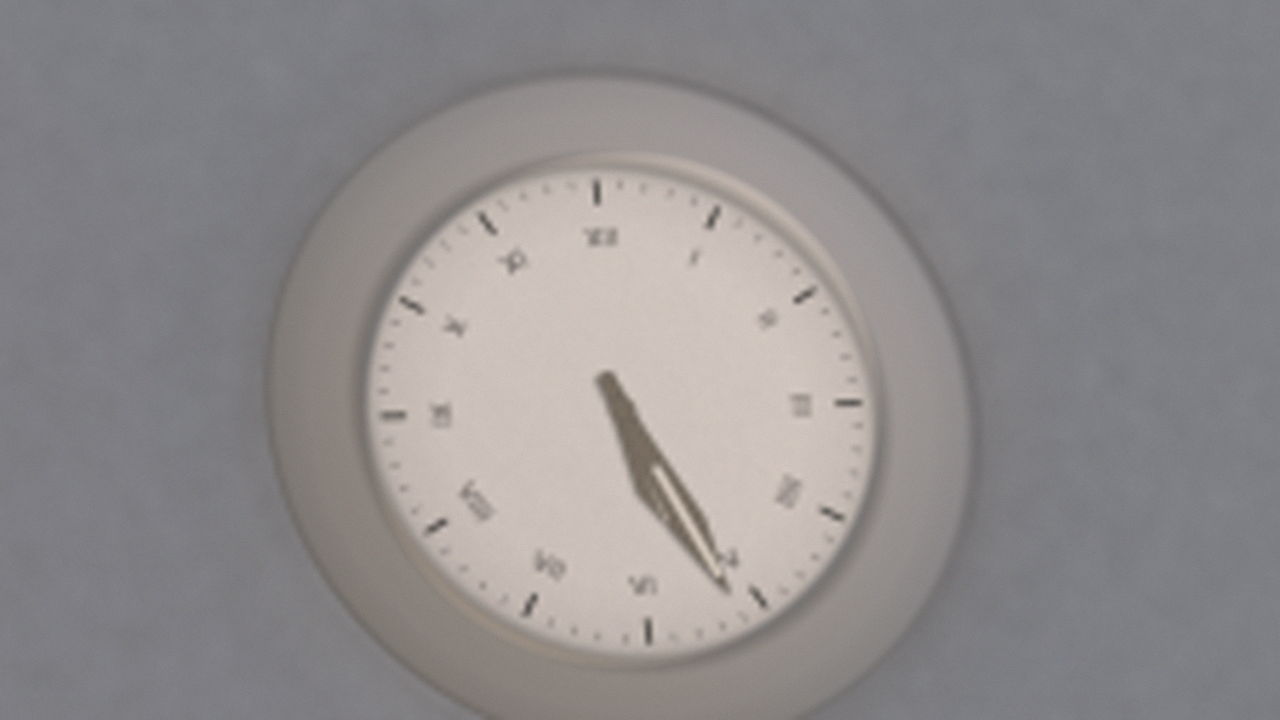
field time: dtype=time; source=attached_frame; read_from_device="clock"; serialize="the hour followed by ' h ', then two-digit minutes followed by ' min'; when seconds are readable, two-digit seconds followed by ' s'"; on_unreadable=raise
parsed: 5 h 26 min
